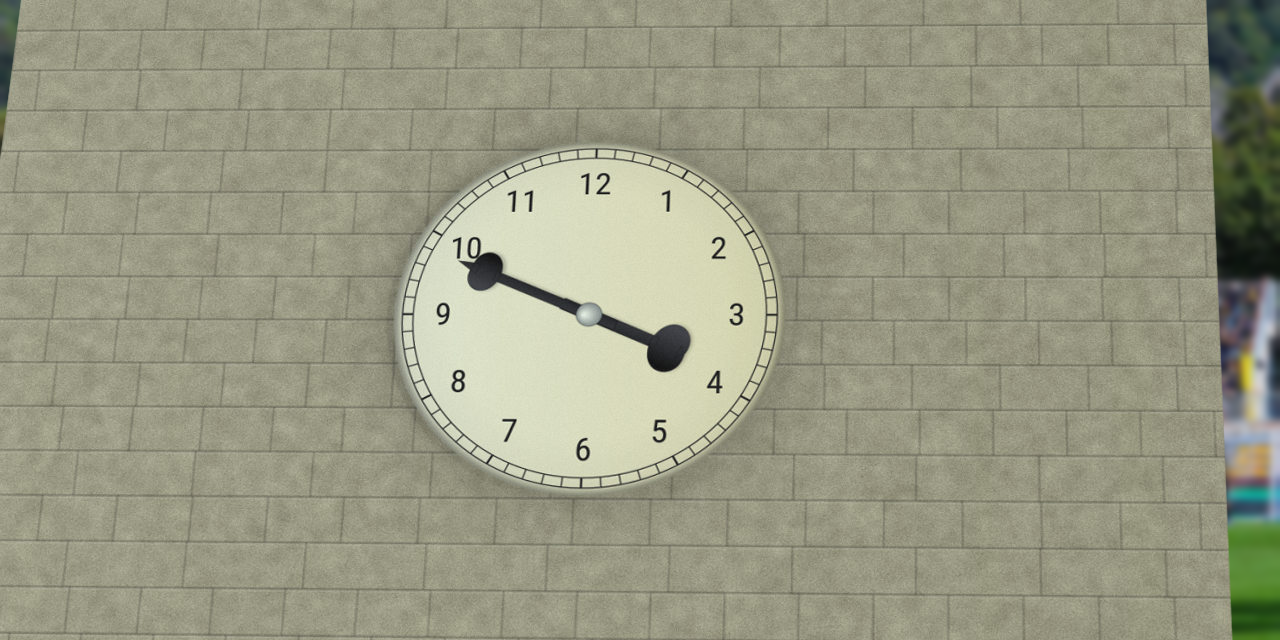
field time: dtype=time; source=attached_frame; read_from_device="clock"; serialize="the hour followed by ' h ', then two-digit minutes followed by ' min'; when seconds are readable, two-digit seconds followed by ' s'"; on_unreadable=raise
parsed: 3 h 49 min
